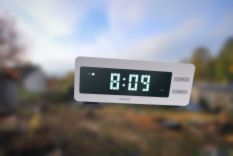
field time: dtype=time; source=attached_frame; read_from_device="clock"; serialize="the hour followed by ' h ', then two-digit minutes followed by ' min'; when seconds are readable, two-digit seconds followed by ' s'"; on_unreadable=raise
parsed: 8 h 09 min
